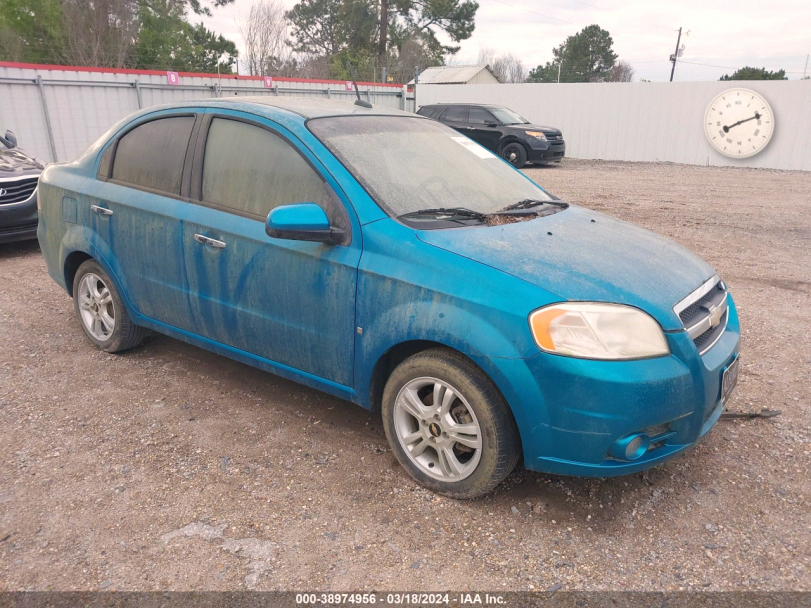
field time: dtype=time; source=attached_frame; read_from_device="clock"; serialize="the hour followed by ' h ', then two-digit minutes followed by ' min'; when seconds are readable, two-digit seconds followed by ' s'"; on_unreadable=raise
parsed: 8 h 12 min
